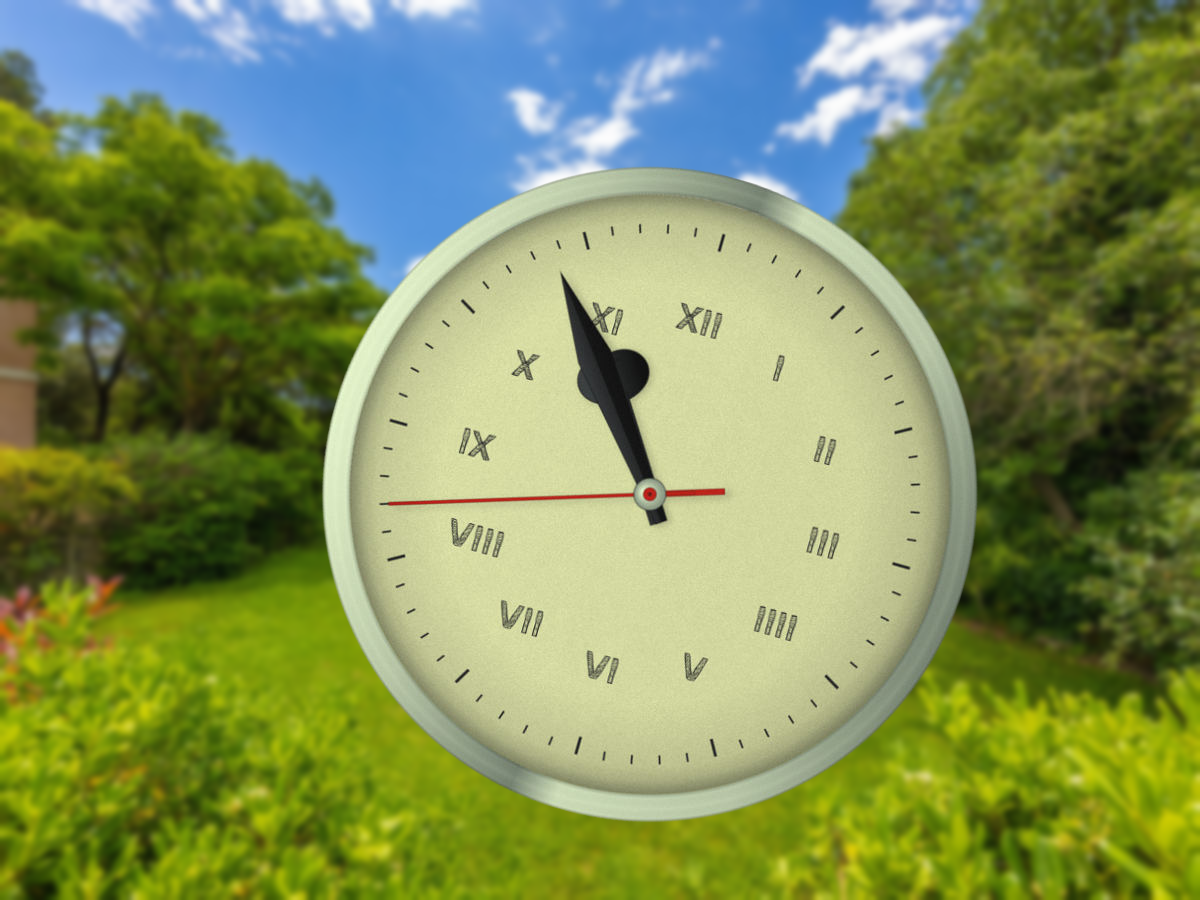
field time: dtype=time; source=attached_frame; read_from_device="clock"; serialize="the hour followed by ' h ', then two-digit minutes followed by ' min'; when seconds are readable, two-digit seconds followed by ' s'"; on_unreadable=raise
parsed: 10 h 53 min 42 s
